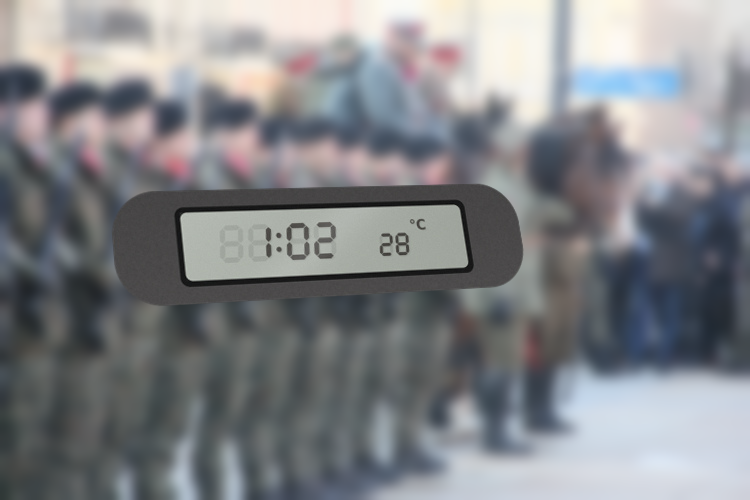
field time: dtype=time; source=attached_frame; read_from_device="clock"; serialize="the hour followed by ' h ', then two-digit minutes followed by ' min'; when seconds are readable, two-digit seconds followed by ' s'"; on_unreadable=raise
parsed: 1 h 02 min
